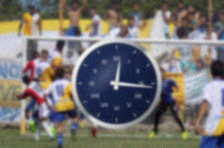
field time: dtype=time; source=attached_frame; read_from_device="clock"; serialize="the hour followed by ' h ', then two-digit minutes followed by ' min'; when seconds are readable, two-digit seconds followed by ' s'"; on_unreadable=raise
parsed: 12 h 16 min
